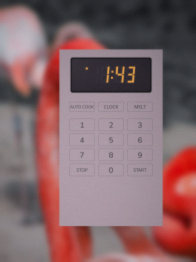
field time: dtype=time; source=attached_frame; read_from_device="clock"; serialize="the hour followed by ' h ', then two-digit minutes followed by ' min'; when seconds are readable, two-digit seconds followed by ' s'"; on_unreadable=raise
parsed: 1 h 43 min
